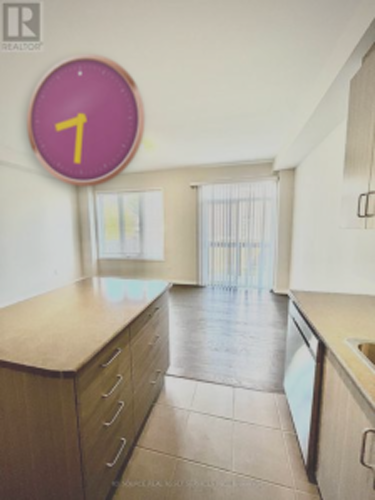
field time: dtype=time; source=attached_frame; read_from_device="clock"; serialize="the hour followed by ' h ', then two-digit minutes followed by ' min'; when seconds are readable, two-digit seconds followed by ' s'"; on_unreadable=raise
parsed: 8 h 31 min
